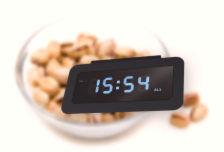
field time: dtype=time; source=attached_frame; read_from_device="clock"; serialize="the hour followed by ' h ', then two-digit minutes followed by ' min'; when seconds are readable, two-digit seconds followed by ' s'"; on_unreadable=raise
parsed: 15 h 54 min
